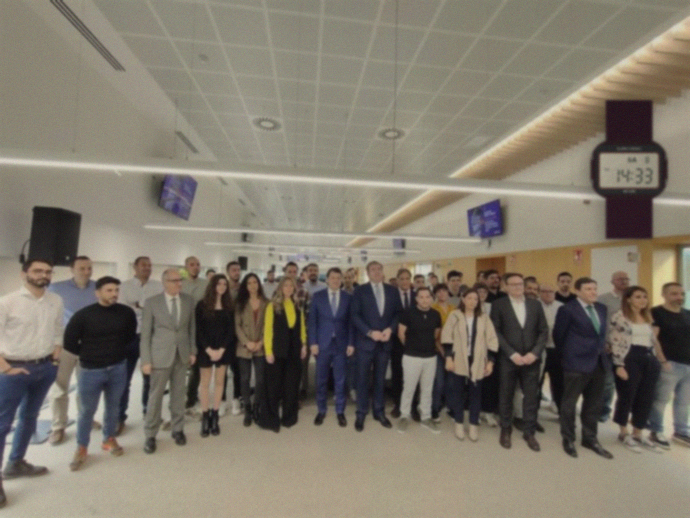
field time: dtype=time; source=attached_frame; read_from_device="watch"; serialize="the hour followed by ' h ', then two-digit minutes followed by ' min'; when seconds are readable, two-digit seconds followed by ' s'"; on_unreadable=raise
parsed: 14 h 33 min
